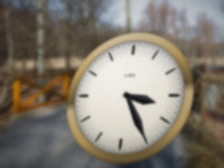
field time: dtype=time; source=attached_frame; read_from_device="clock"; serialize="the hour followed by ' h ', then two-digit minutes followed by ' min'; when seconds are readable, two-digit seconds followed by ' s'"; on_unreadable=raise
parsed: 3 h 25 min
